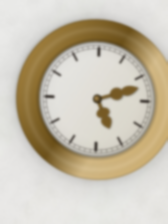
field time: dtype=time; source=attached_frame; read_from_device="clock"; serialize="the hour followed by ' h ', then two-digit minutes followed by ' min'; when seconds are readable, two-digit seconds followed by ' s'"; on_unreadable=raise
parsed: 5 h 12 min
